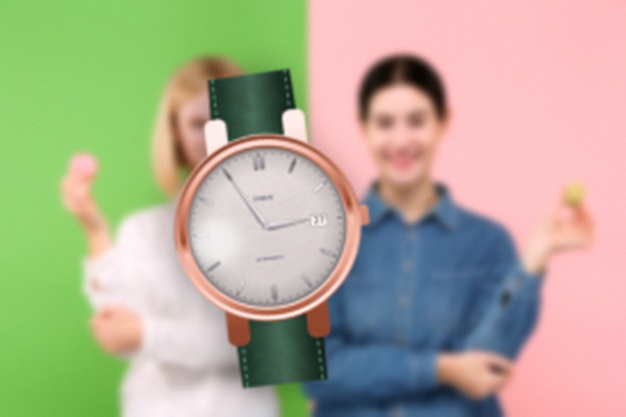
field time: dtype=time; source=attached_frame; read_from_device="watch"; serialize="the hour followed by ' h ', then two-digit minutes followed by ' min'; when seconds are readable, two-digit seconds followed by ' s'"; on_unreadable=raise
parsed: 2 h 55 min
